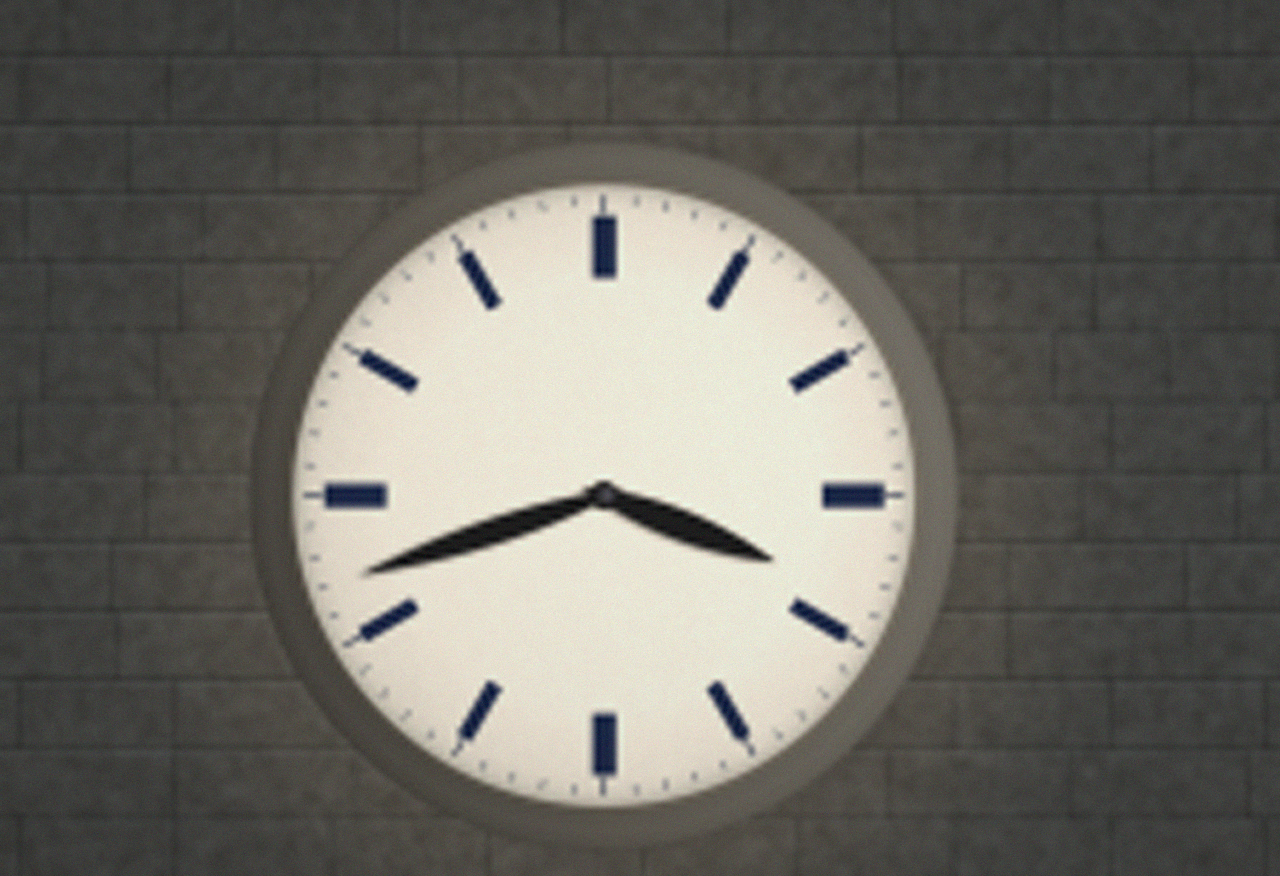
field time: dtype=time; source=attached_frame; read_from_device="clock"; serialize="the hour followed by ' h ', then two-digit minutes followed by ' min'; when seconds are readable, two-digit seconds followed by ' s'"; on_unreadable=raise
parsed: 3 h 42 min
